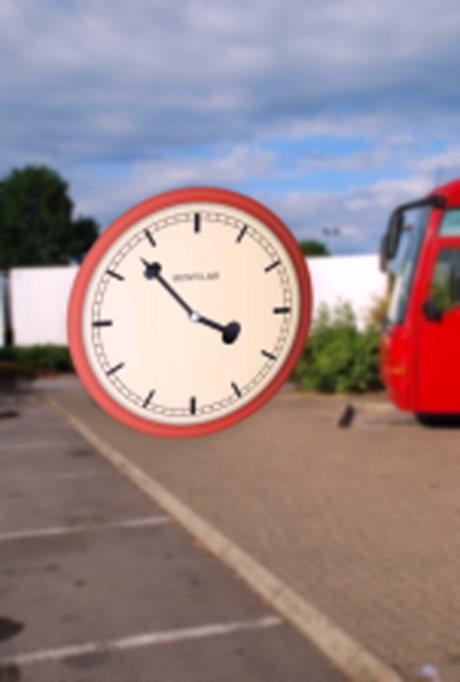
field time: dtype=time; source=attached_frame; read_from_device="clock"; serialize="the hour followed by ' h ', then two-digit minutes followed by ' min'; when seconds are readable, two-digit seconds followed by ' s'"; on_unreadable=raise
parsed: 3 h 53 min
